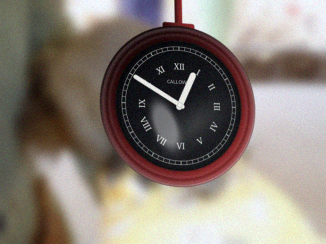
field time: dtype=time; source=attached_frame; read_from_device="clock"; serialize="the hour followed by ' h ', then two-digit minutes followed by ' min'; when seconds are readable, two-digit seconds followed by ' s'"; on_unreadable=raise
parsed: 12 h 50 min
